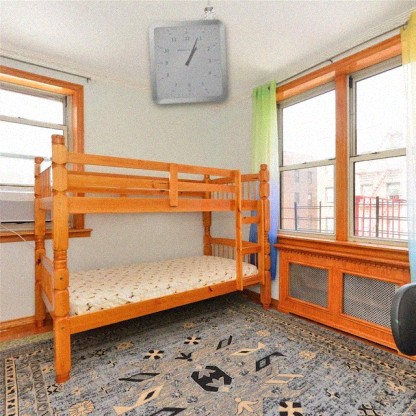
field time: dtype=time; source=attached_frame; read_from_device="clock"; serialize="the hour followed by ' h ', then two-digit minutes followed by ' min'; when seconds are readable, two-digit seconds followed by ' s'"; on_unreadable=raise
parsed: 1 h 04 min
